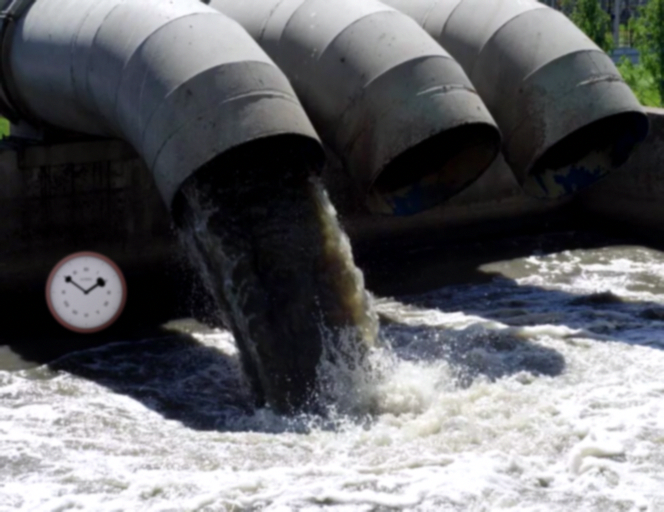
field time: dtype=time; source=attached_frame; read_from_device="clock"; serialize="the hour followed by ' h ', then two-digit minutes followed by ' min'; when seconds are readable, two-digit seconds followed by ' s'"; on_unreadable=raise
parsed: 1 h 51 min
